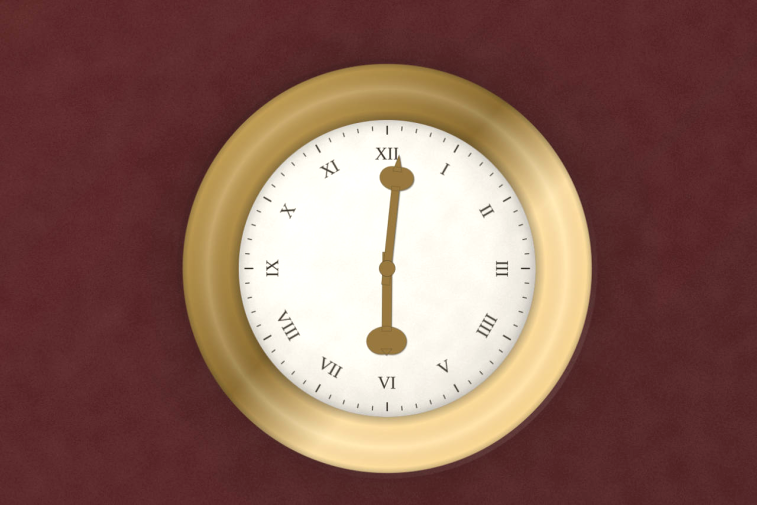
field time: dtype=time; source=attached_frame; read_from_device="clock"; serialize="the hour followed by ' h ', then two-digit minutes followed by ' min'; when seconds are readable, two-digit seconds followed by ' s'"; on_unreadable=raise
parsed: 6 h 01 min
